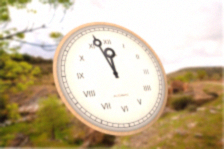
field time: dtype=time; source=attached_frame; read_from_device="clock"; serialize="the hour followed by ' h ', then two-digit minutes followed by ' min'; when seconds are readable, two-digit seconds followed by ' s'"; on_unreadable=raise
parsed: 11 h 57 min
